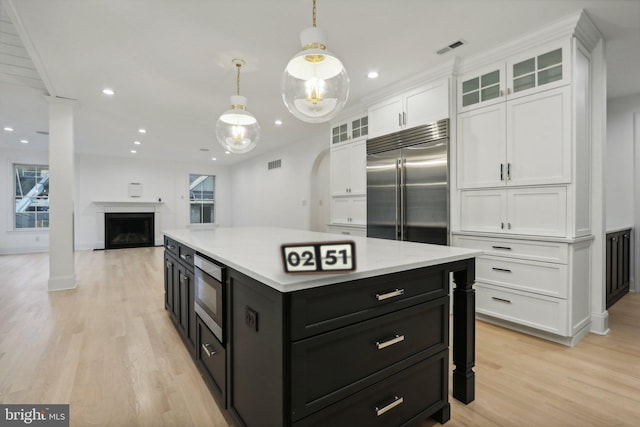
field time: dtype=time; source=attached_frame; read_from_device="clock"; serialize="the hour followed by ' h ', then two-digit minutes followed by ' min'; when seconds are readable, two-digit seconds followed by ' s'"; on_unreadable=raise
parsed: 2 h 51 min
